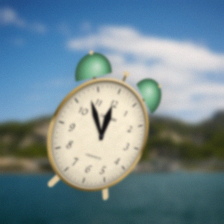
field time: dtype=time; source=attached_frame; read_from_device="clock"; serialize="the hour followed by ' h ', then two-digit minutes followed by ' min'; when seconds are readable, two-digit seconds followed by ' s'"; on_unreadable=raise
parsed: 11 h 53 min
